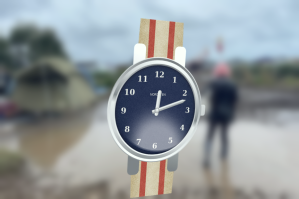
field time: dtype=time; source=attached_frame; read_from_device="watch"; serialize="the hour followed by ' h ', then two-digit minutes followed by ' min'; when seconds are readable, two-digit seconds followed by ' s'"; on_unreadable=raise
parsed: 12 h 12 min
